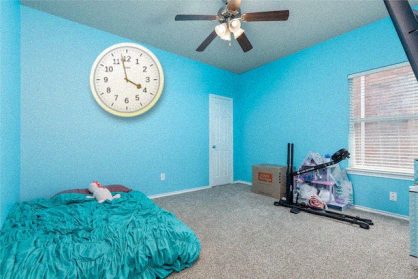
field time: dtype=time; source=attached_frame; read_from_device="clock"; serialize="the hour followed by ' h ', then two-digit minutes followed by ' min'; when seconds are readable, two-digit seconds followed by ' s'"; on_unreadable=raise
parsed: 3 h 58 min
